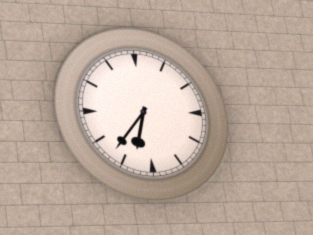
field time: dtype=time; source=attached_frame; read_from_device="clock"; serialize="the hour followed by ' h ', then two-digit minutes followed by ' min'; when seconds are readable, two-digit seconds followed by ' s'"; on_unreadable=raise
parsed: 6 h 37 min
